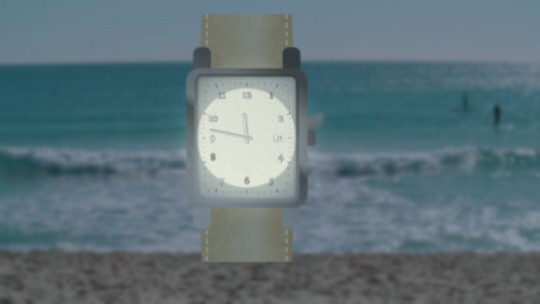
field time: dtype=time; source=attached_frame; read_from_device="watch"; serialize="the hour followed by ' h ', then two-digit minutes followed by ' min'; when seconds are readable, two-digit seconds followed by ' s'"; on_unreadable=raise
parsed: 11 h 47 min
